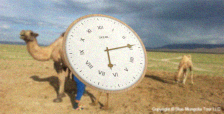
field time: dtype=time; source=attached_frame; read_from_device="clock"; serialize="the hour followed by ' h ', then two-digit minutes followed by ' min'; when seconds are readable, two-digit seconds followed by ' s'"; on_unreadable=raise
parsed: 6 h 14 min
